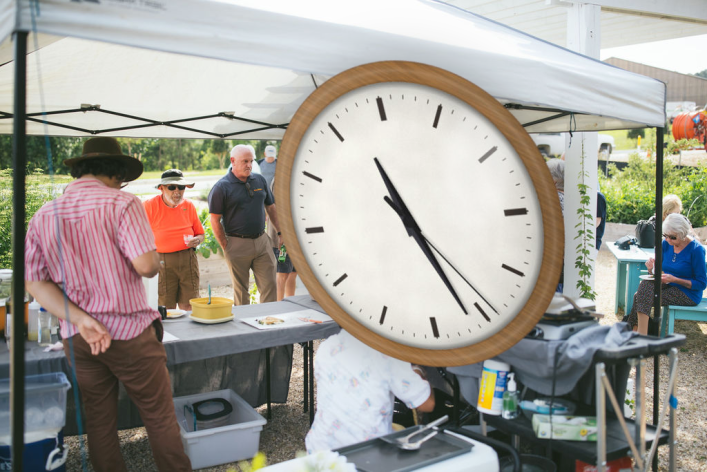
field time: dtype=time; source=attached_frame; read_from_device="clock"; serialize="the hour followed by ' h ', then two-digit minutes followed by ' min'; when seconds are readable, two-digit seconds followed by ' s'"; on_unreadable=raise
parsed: 11 h 26 min 24 s
